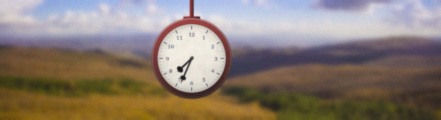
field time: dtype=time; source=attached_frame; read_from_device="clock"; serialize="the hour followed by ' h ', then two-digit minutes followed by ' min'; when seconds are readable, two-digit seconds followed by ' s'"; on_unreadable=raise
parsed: 7 h 34 min
